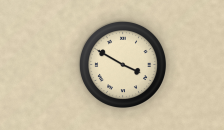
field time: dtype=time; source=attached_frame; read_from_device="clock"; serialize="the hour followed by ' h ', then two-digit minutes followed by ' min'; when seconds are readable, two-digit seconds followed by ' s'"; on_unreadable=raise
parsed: 3 h 50 min
